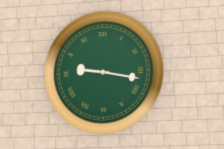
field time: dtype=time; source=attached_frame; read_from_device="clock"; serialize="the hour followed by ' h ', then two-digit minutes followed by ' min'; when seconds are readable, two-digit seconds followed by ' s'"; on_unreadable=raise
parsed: 9 h 17 min
